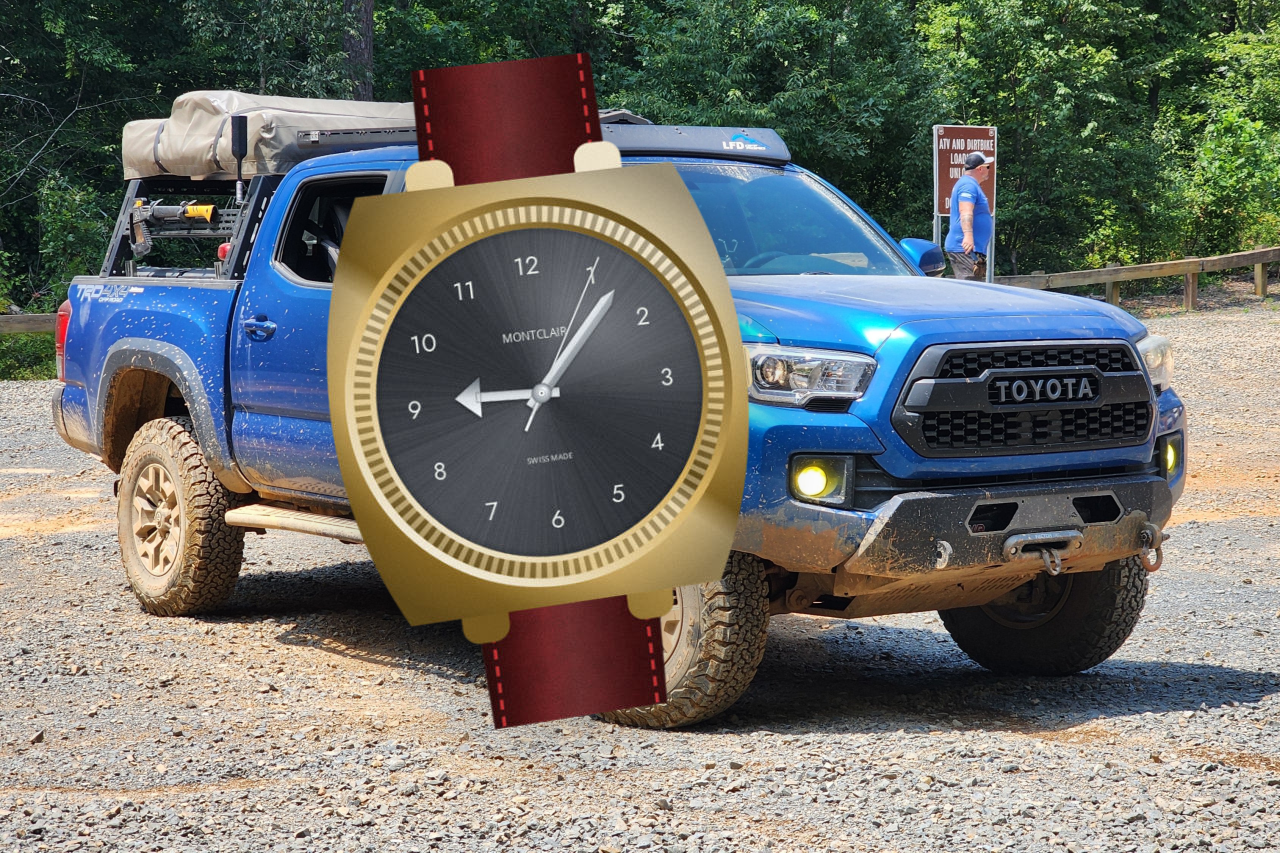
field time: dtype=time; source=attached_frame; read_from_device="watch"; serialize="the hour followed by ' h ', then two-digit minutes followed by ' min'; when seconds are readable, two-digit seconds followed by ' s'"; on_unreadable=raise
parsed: 9 h 07 min 05 s
